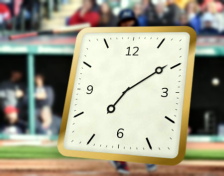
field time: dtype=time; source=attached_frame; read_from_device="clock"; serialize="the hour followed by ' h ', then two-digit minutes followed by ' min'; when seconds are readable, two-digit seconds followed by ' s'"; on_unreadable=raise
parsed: 7 h 09 min
